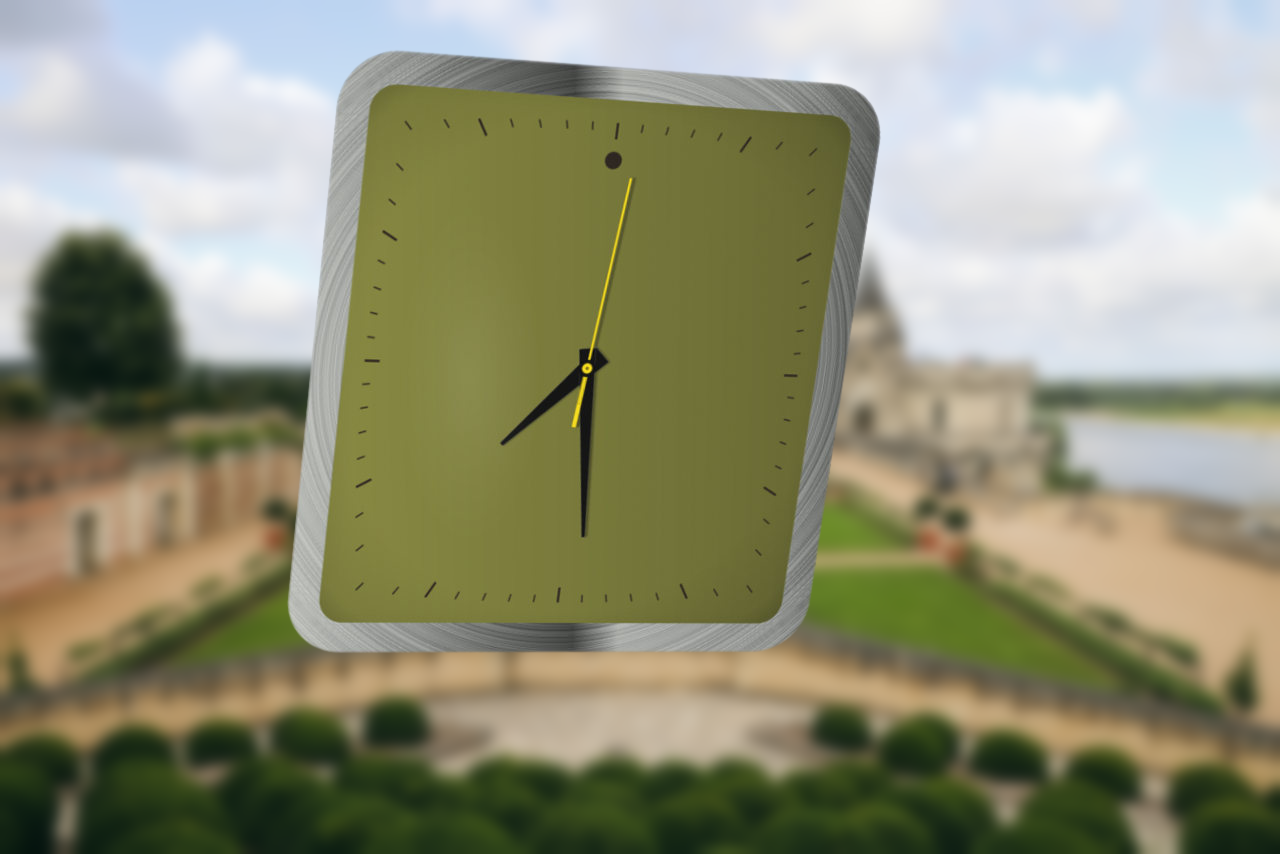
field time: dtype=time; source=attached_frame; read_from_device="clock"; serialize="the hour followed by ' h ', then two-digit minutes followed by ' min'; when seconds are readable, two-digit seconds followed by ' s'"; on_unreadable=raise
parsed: 7 h 29 min 01 s
